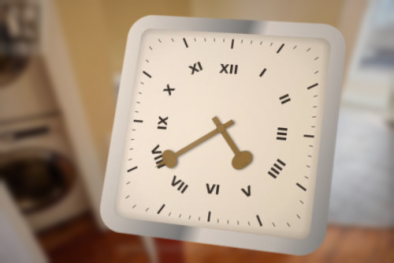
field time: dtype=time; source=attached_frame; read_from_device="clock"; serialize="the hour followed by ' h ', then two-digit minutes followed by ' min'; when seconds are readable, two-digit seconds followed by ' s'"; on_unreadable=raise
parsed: 4 h 39 min
